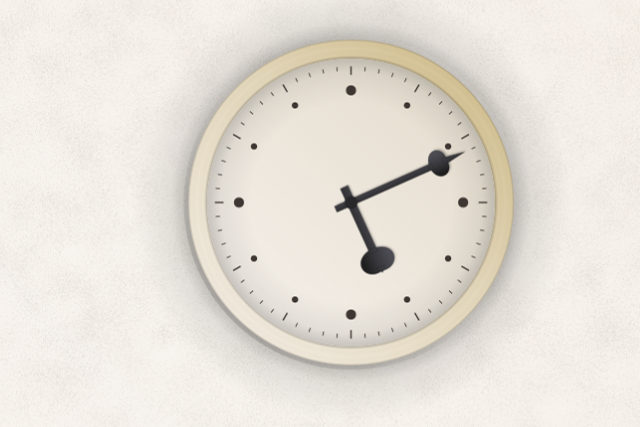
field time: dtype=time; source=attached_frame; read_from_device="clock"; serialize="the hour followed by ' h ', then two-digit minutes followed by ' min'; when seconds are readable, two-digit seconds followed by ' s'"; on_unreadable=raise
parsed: 5 h 11 min
